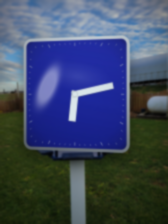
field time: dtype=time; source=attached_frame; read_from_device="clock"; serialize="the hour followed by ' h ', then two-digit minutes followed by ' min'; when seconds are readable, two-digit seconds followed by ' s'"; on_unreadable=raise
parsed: 6 h 13 min
